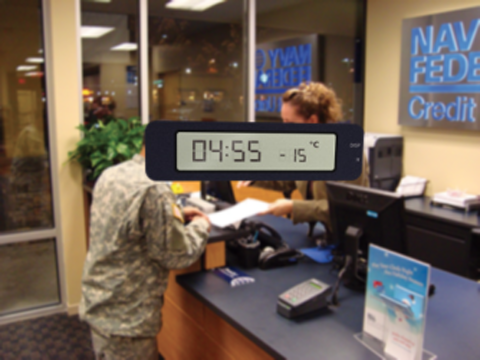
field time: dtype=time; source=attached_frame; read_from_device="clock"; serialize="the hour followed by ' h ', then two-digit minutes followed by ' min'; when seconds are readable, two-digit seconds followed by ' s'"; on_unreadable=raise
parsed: 4 h 55 min
